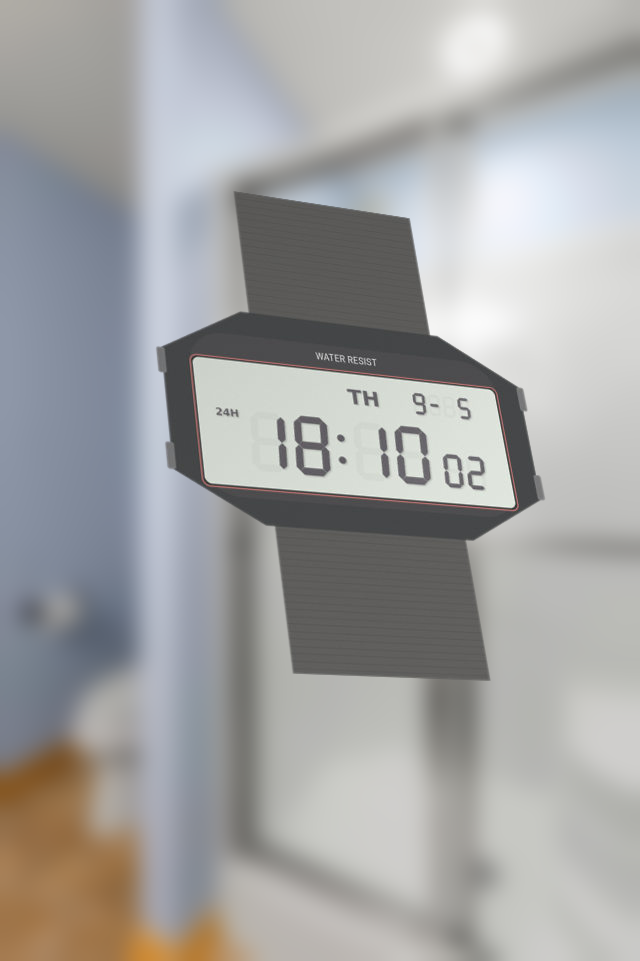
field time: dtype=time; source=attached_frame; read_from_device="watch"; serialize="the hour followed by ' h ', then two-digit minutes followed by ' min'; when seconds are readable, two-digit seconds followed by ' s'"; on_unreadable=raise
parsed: 18 h 10 min 02 s
